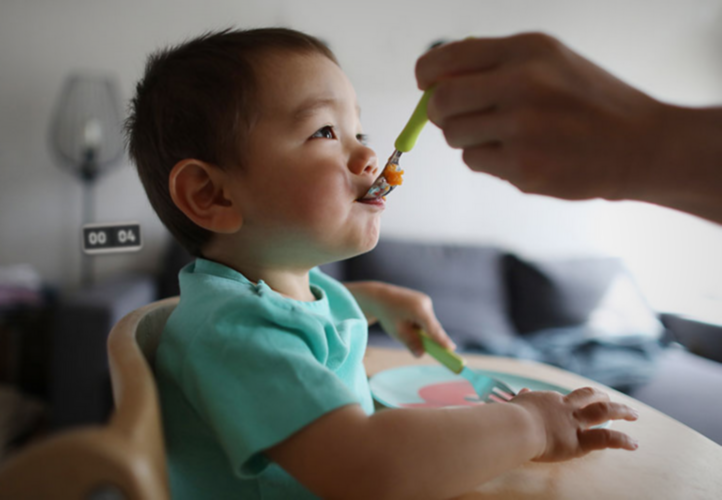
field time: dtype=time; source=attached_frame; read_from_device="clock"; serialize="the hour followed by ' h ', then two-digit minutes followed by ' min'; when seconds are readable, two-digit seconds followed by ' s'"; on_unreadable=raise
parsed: 0 h 04 min
